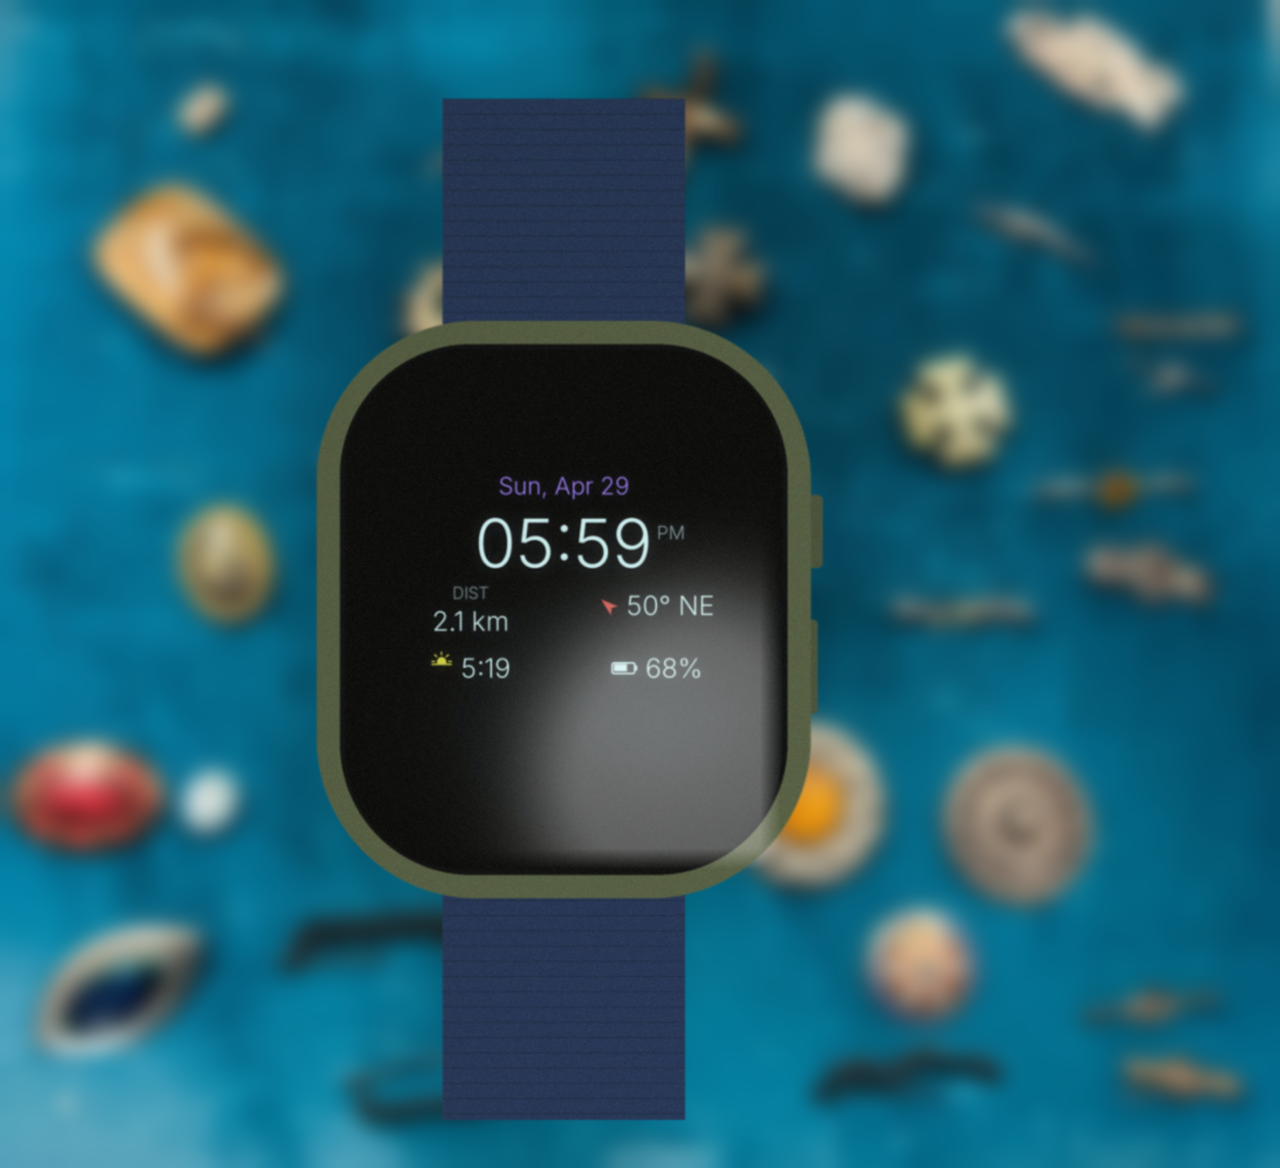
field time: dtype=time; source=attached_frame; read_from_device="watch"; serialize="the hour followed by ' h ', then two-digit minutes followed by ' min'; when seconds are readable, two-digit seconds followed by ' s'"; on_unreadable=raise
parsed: 5 h 59 min
